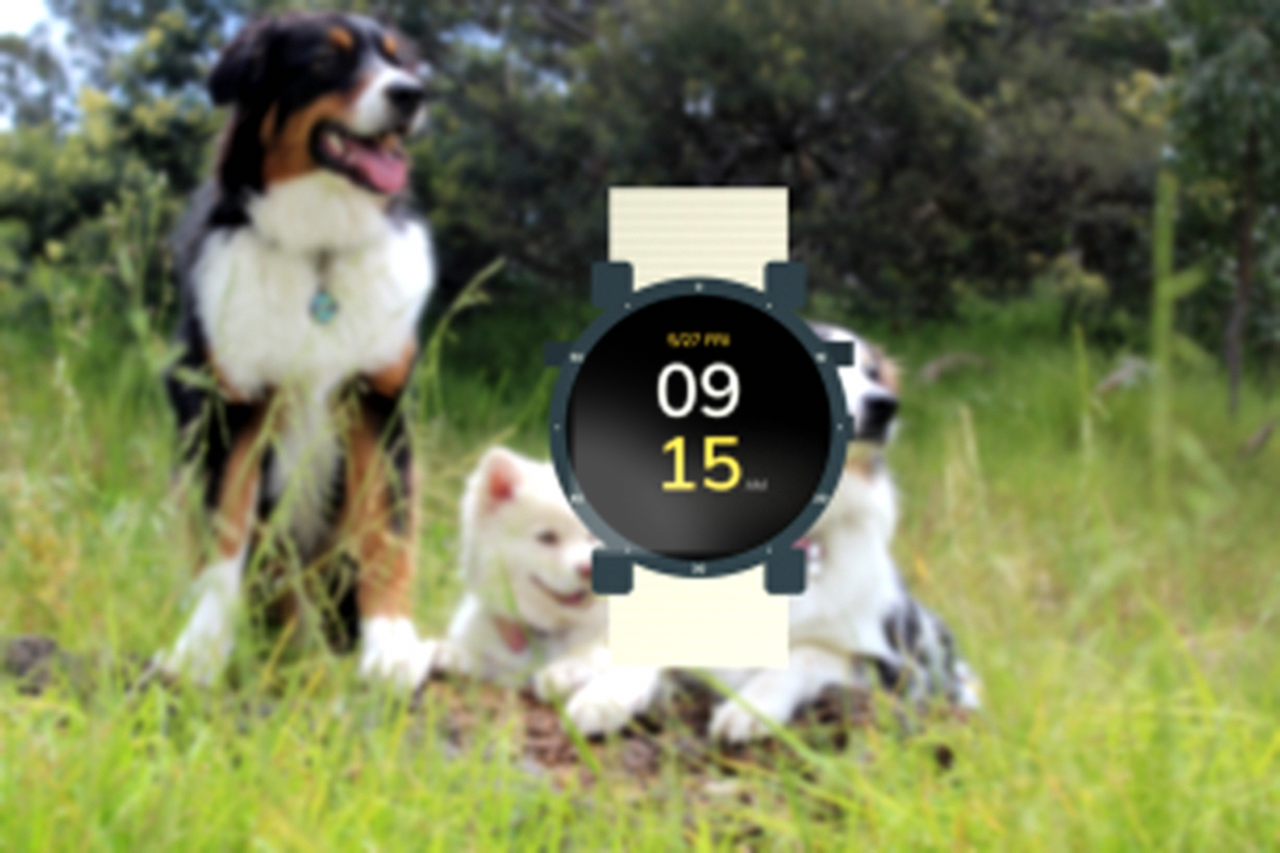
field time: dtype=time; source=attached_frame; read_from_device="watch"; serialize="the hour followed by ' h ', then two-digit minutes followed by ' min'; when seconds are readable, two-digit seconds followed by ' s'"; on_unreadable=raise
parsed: 9 h 15 min
